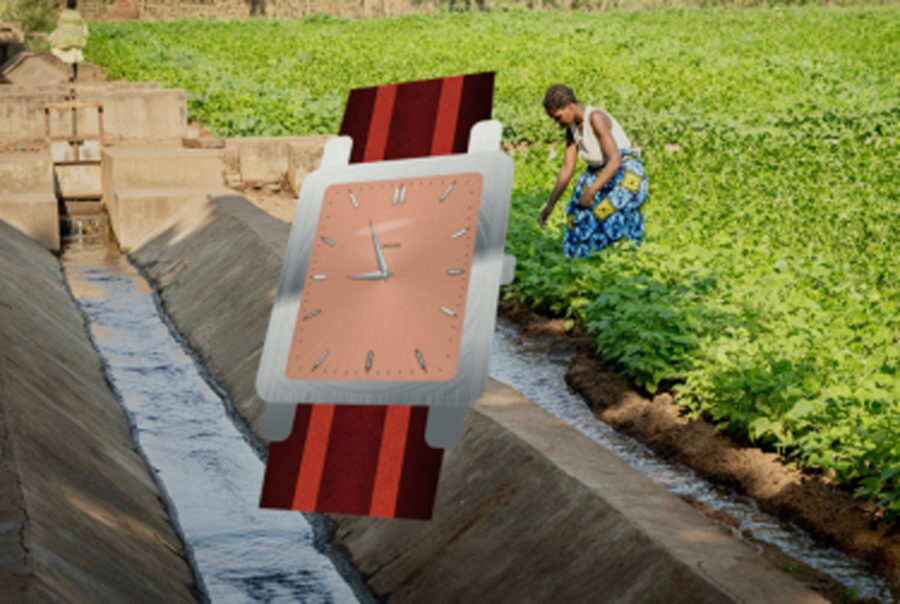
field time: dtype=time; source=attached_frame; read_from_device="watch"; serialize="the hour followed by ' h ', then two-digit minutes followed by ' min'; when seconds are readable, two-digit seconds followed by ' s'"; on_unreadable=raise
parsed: 8 h 56 min
